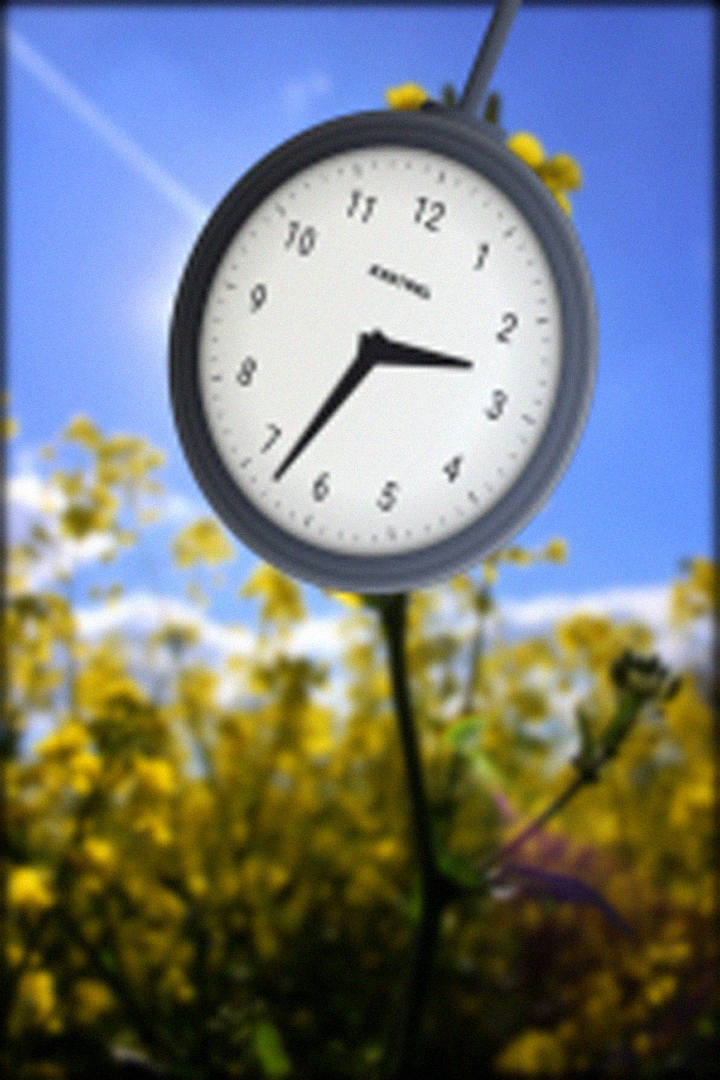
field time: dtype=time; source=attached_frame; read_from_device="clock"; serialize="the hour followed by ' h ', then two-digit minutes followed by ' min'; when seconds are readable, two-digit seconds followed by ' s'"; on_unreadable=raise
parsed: 2 h 33 min
